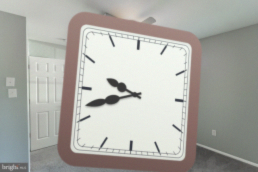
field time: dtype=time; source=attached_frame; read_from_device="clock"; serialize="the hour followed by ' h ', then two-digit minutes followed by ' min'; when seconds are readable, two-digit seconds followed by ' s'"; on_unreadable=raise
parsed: 9 h 42 min
